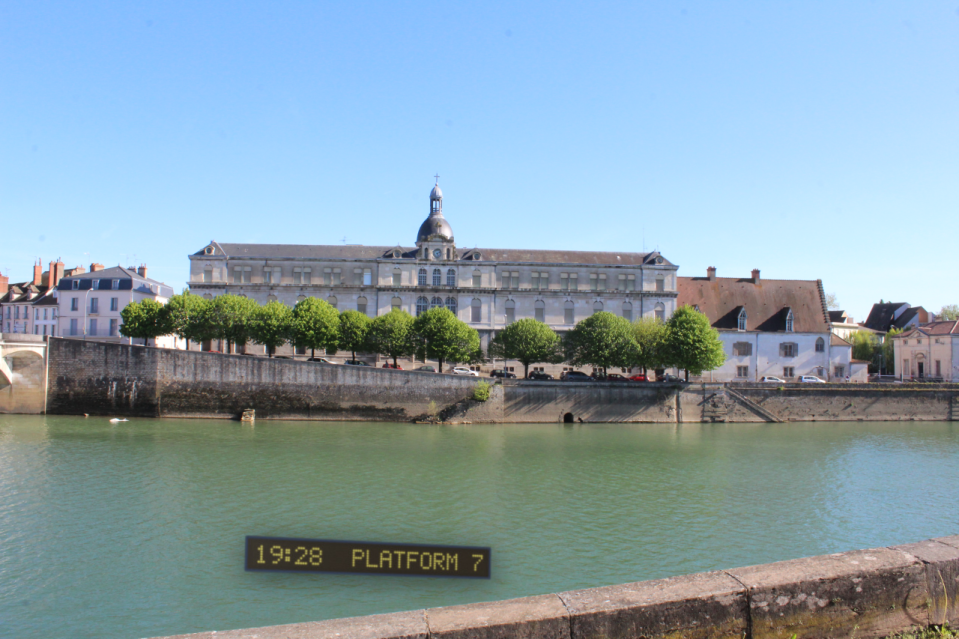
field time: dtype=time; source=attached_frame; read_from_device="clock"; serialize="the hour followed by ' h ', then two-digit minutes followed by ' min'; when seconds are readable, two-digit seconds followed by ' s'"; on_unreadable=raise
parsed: 19 h 28 min
